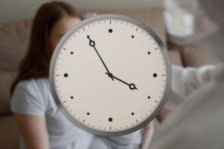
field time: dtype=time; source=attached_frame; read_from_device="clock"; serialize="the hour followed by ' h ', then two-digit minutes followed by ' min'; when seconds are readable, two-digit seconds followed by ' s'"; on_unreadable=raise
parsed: 3 h 55 min
